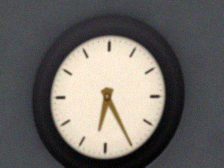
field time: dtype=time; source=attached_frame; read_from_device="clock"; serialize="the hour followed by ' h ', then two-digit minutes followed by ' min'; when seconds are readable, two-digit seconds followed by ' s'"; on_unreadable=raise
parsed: 6 h 25 min
